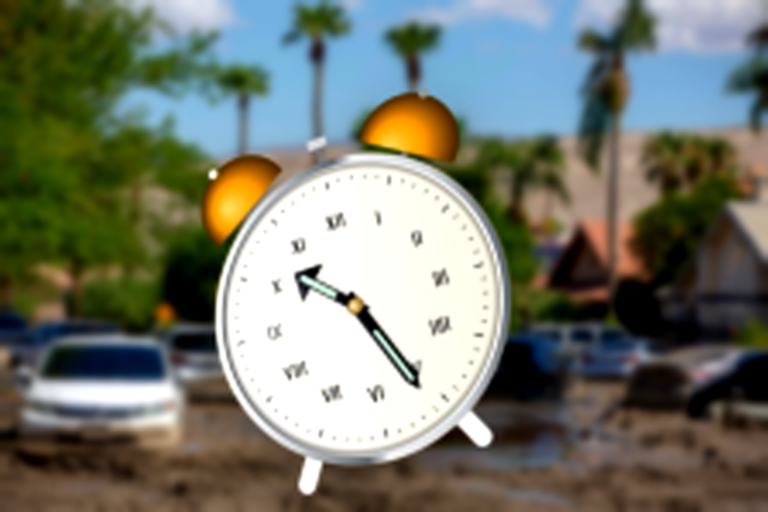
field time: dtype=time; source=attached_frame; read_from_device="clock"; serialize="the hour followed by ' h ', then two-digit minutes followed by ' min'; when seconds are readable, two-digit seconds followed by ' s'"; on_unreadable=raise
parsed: 10 h 26 min
